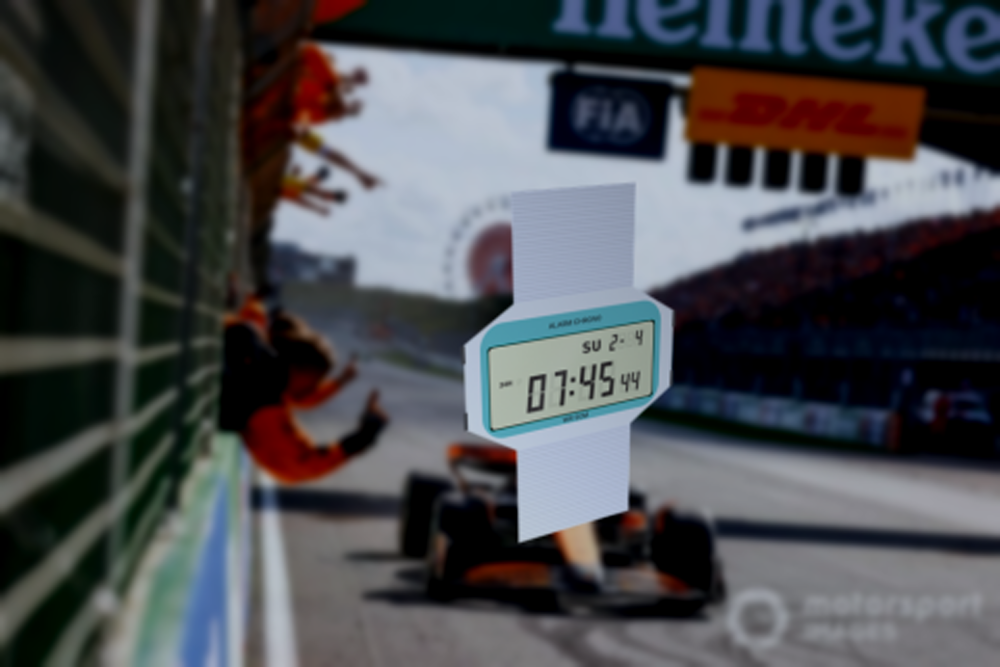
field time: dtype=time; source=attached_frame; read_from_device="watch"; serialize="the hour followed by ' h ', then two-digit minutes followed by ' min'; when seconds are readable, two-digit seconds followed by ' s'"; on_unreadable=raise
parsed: 7 h 45 min 44 s
